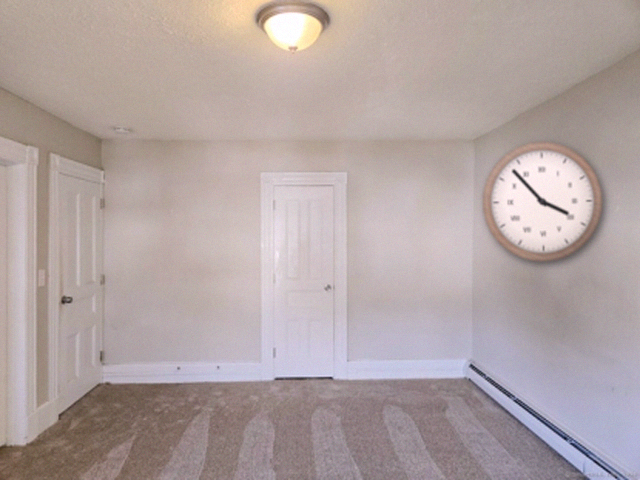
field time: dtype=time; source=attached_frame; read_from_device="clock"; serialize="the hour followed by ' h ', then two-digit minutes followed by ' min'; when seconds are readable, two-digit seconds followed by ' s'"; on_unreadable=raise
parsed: 3 h 53 min
